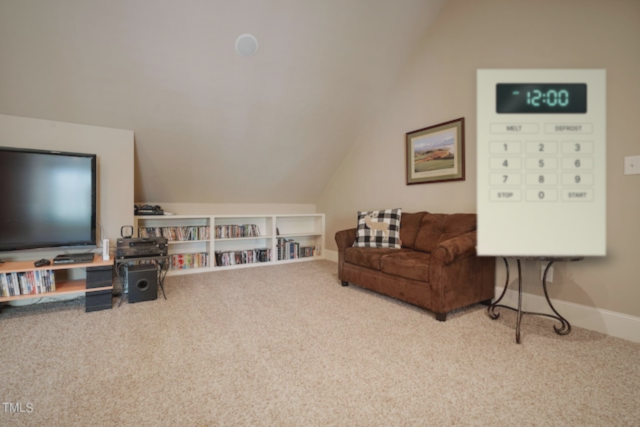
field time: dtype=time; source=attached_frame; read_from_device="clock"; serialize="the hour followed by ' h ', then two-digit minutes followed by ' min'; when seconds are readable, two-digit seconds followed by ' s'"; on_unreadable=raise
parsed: 12 h 00 min
